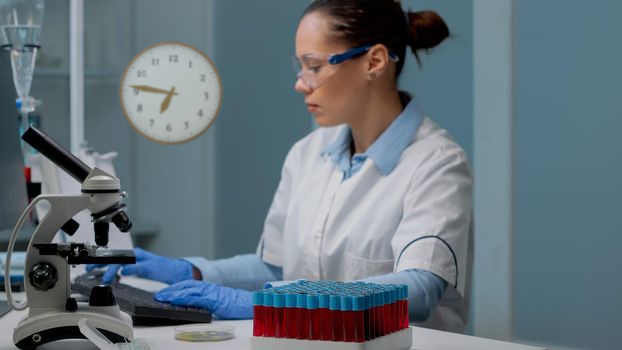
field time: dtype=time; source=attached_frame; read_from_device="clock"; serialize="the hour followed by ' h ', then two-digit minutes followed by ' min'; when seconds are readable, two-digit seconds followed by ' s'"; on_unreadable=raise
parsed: 6 h 46 min
